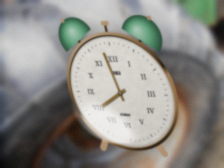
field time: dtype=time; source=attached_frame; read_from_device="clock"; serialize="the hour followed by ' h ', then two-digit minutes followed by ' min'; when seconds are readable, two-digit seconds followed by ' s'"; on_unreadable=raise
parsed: 7 h 58 min
